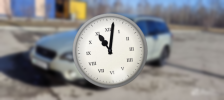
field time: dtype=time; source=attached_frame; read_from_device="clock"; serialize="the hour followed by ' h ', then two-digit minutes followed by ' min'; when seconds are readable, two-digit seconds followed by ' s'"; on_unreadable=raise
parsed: 11 h 02 min
